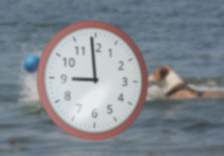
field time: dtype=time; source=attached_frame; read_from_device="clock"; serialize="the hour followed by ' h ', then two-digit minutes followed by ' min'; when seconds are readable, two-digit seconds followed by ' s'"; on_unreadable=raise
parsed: 8 h 59 min
